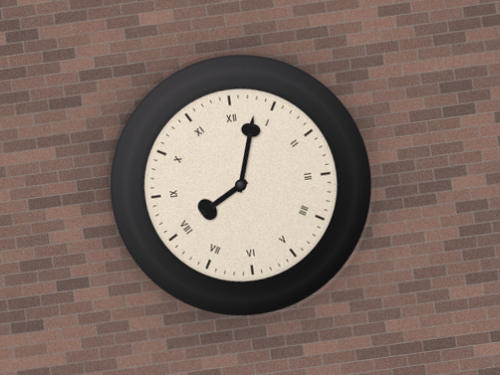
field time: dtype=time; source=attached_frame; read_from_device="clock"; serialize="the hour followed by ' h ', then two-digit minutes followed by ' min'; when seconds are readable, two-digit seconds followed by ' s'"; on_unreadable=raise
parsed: 8 h 03 min
